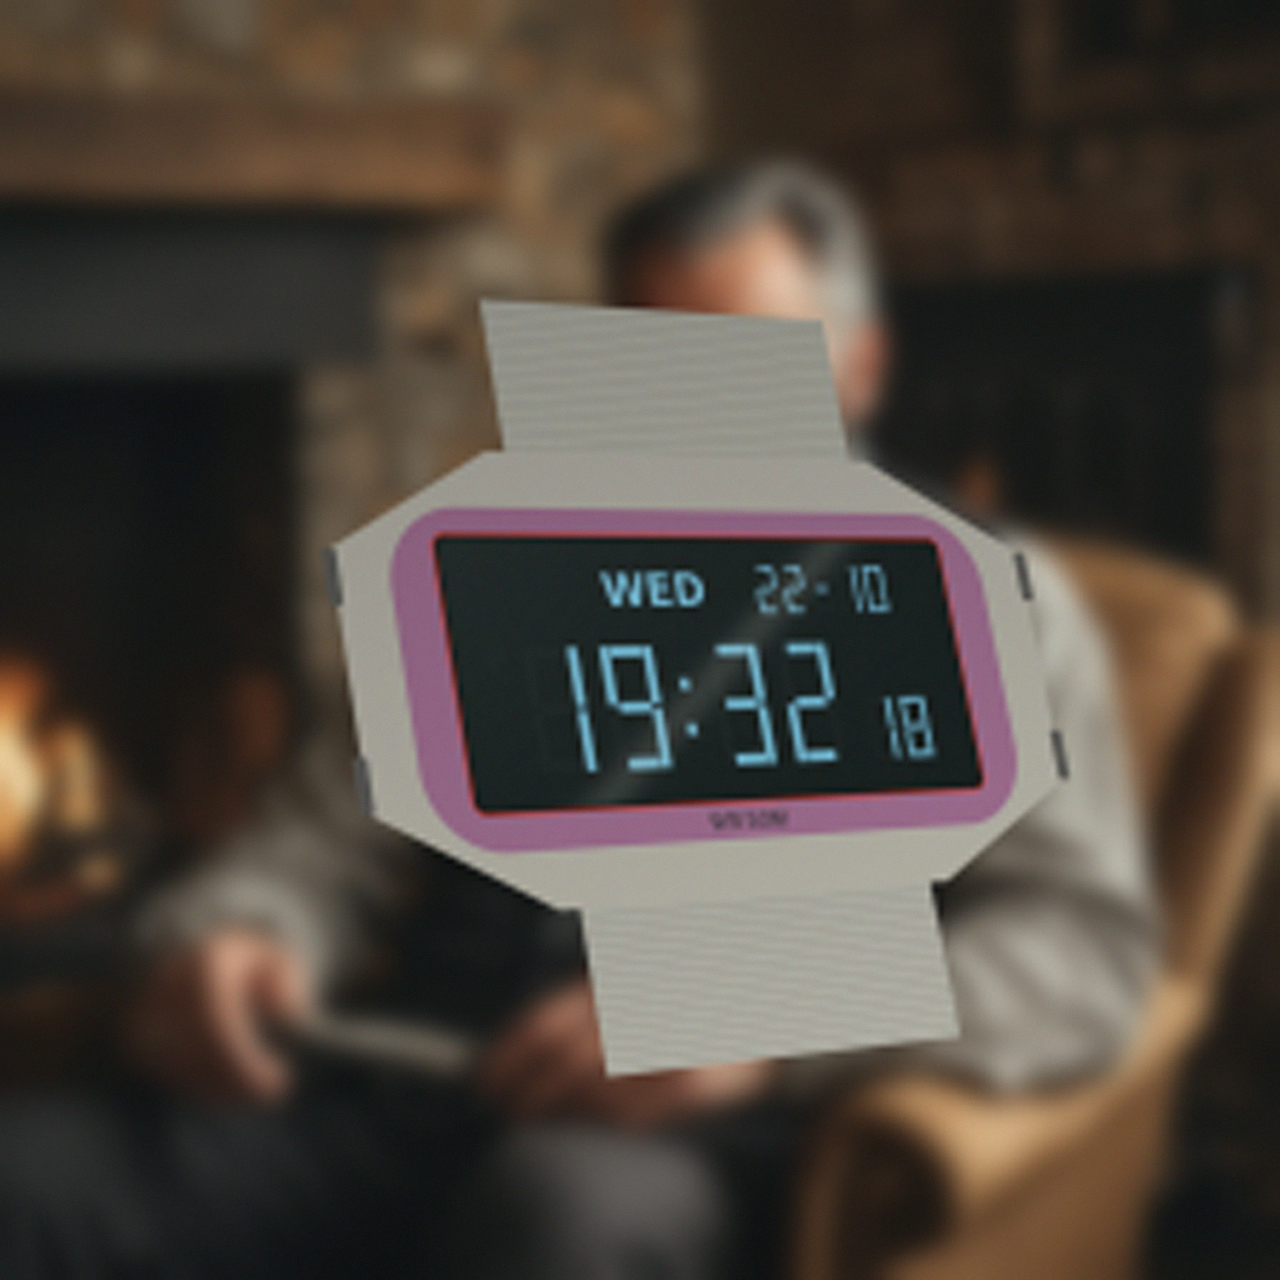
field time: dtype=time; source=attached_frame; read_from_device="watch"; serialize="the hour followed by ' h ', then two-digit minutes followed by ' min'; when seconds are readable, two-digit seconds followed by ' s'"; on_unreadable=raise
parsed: 19 h 32 min 18 s
